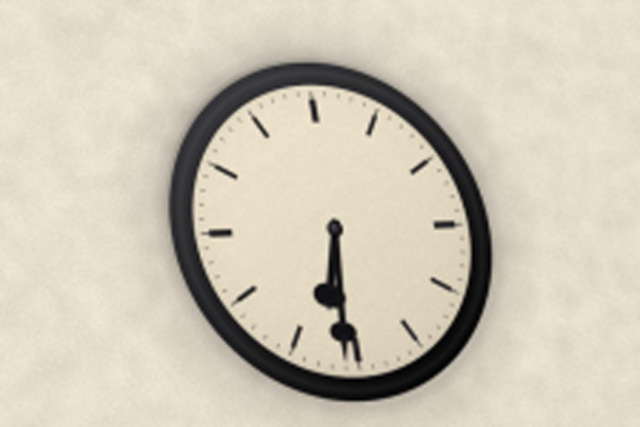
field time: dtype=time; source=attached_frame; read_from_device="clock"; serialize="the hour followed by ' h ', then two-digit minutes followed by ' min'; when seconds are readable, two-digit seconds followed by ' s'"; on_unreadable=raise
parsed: 6 h 31 min
